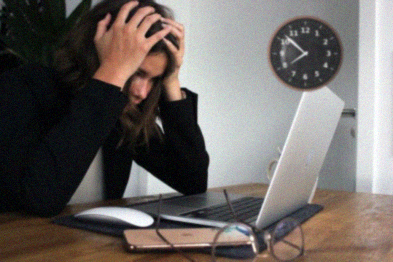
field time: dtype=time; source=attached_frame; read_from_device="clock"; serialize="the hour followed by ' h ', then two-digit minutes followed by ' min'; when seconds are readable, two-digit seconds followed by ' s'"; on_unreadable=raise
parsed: 7 h 52 min
